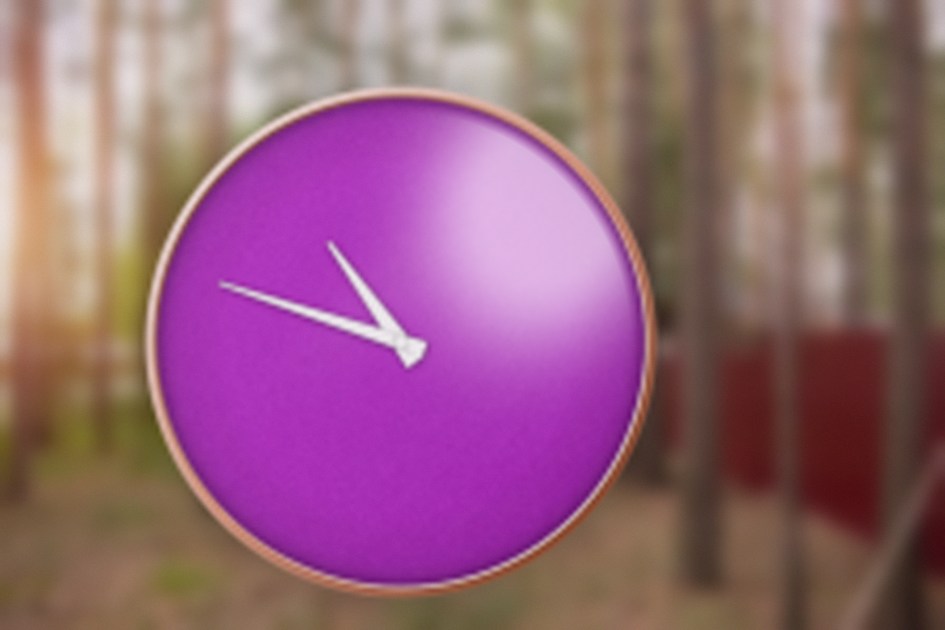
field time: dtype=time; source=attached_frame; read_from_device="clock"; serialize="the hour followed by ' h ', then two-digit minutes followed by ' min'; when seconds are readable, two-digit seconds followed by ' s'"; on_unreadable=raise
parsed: 10 h 48 min
